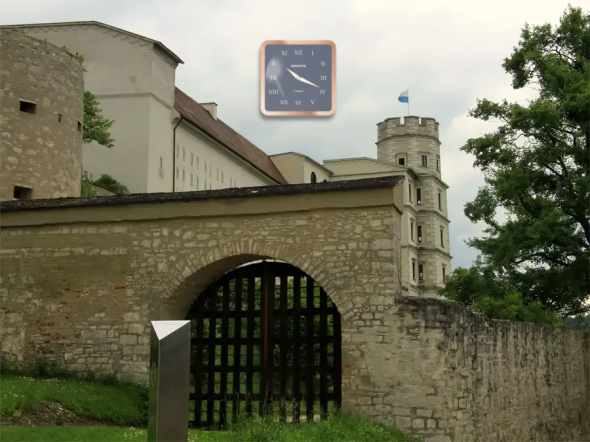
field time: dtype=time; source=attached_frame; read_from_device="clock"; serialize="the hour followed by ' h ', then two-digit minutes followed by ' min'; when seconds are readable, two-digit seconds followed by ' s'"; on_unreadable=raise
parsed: 10 h 19 min
